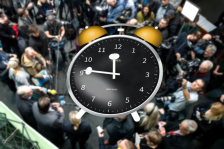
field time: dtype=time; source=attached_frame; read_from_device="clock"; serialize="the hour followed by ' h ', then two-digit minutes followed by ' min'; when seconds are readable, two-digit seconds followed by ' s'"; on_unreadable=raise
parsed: 11 h 46 min
